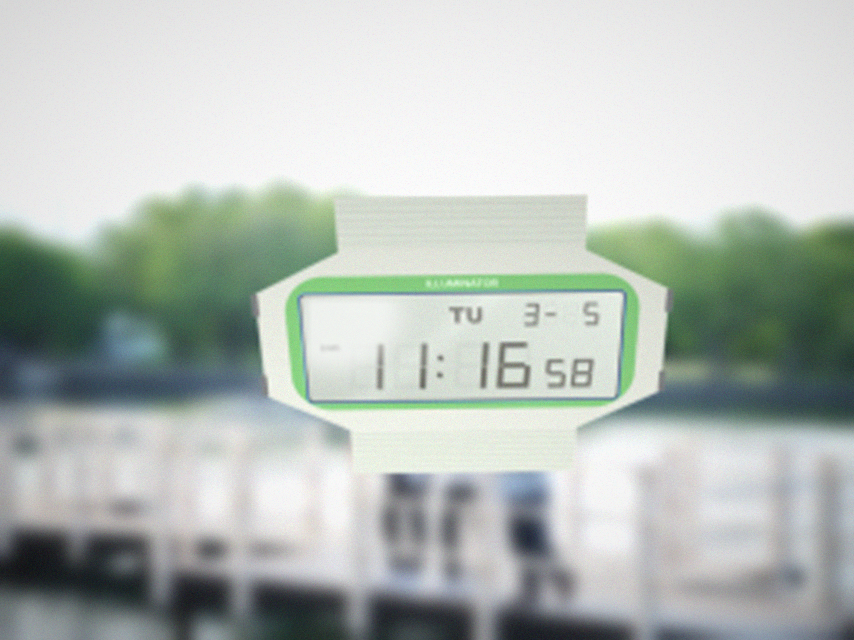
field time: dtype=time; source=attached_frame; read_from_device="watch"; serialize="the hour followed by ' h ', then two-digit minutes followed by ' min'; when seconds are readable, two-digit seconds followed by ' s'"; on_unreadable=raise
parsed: 11 h 16 min 58 s
